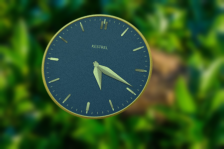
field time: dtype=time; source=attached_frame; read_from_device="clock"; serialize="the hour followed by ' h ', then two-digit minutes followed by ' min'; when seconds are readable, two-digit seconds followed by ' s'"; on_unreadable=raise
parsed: 5 h 19 min
